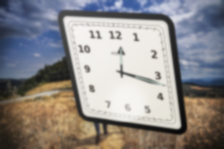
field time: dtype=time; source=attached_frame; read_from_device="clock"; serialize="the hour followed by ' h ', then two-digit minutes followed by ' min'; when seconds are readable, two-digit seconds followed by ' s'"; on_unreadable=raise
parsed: 12 h 17 min
